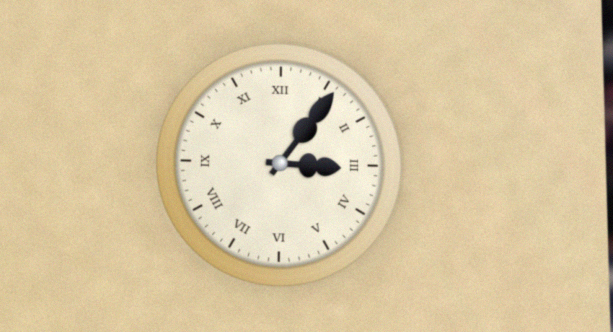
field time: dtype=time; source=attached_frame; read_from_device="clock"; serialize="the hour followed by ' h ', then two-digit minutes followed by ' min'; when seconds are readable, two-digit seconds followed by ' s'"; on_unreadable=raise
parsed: 3 h 06 min
